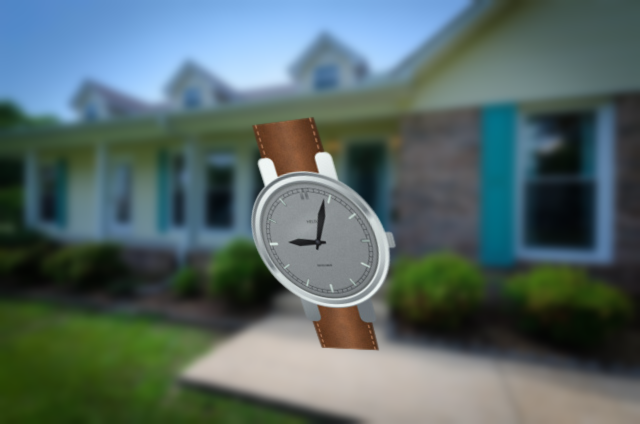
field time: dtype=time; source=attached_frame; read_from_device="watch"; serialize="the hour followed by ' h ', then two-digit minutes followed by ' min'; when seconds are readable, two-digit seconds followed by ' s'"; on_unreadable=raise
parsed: 9 h 04 min
